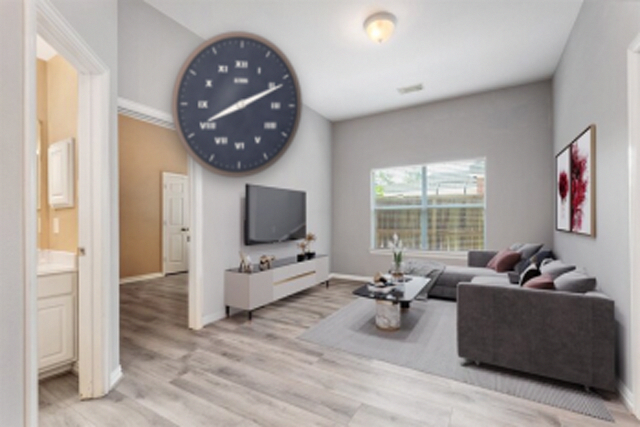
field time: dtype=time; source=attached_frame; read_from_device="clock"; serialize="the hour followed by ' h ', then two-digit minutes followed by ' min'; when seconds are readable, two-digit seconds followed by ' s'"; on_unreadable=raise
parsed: 8 h 11 min
